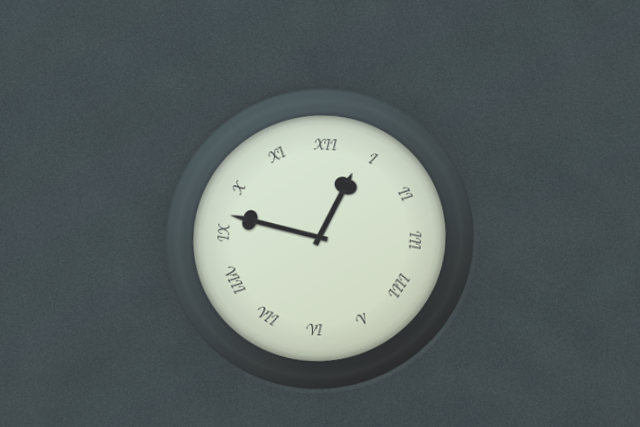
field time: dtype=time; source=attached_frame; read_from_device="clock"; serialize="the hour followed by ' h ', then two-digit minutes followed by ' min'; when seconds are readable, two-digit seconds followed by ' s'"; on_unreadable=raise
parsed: 12 h 47 min
